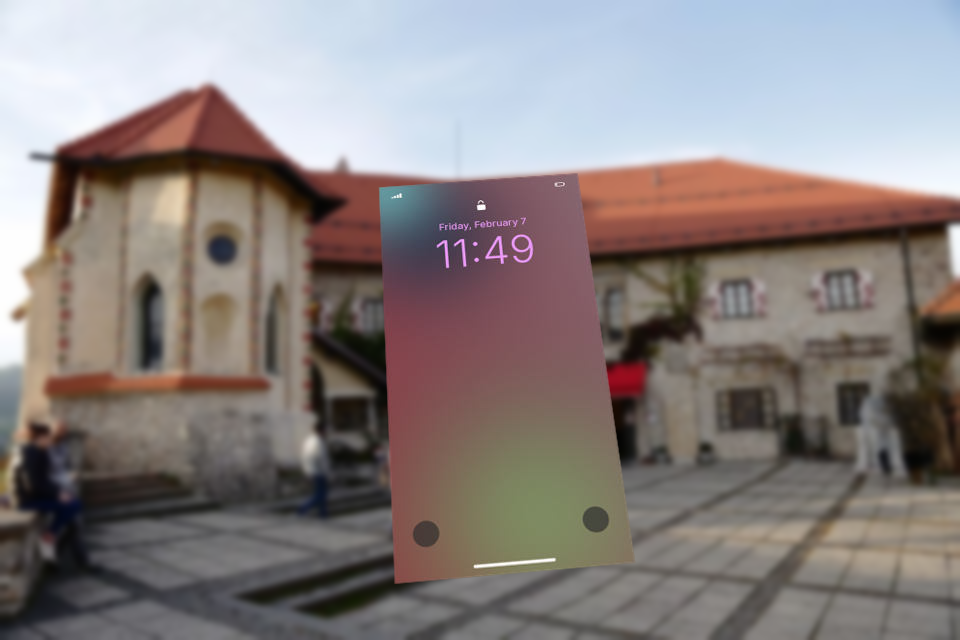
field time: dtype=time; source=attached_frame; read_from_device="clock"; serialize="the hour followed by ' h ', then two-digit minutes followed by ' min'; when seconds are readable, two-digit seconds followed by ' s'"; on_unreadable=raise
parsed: 11 h 49 min
